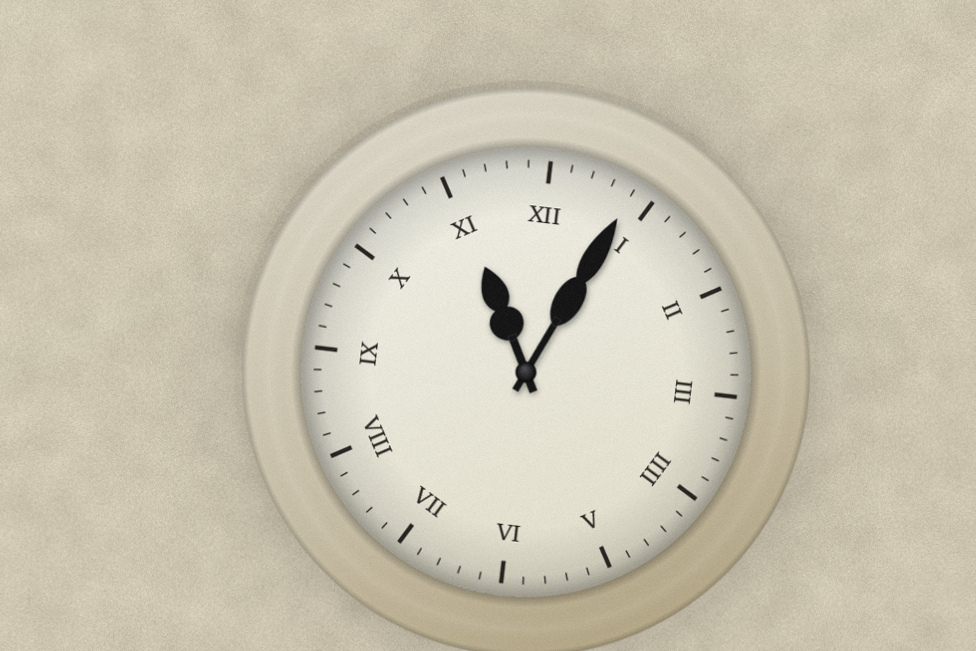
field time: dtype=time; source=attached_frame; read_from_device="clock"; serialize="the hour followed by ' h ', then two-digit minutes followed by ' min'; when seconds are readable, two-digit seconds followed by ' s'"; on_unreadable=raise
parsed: 11 h 04 min
